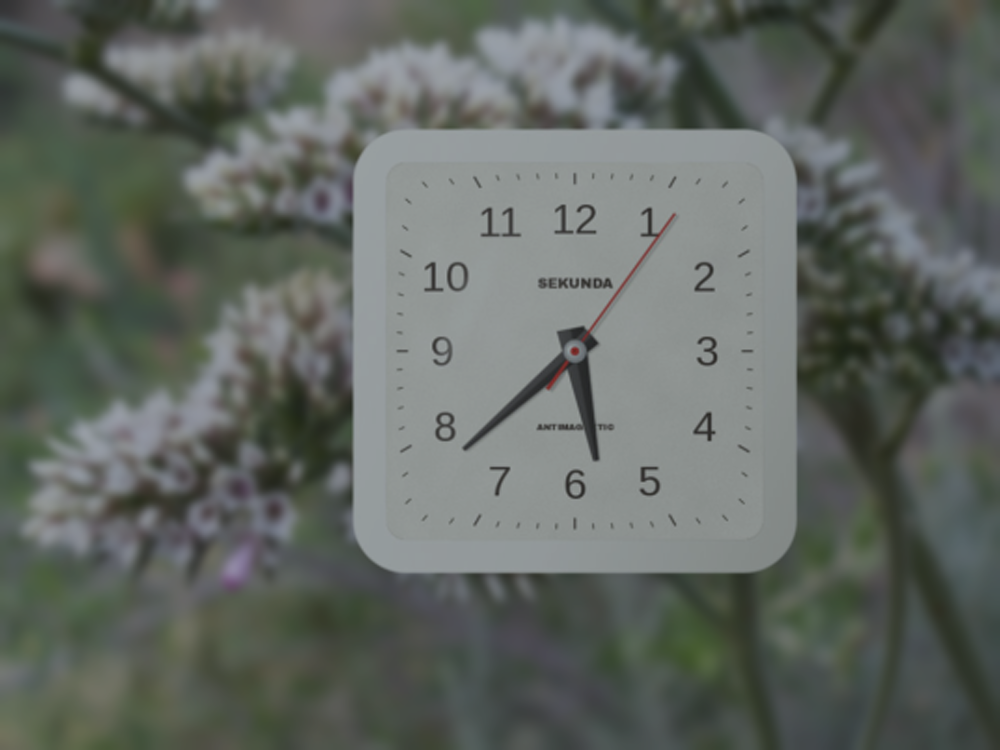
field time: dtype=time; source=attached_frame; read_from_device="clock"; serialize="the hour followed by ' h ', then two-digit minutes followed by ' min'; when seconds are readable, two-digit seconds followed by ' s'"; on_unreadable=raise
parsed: 5 h 38 min 06 s
